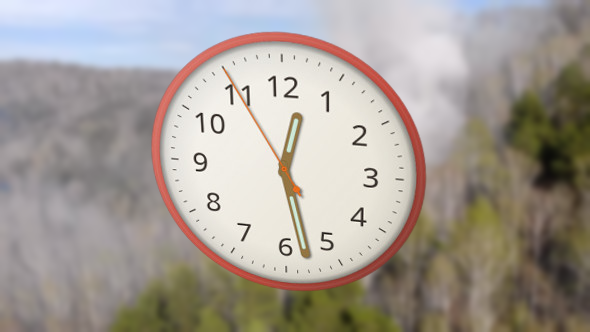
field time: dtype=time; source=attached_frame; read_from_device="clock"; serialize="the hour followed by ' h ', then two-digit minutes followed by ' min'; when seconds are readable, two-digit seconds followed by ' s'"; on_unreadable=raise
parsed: 12 h 27 min 55 s
